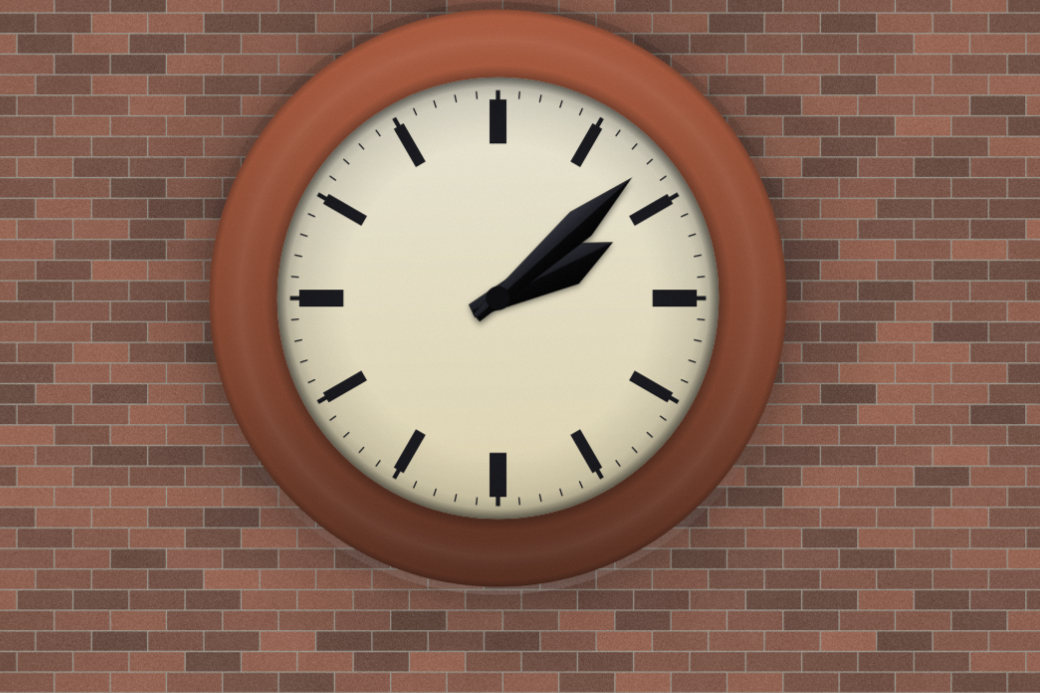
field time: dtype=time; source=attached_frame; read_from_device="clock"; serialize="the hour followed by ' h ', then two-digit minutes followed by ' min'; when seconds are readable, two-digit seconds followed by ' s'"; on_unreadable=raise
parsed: 2 h 08 min
